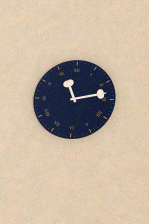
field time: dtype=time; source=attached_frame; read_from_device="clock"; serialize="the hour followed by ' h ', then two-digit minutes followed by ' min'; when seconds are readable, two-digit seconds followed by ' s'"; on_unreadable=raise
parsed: 11 h 13 min
